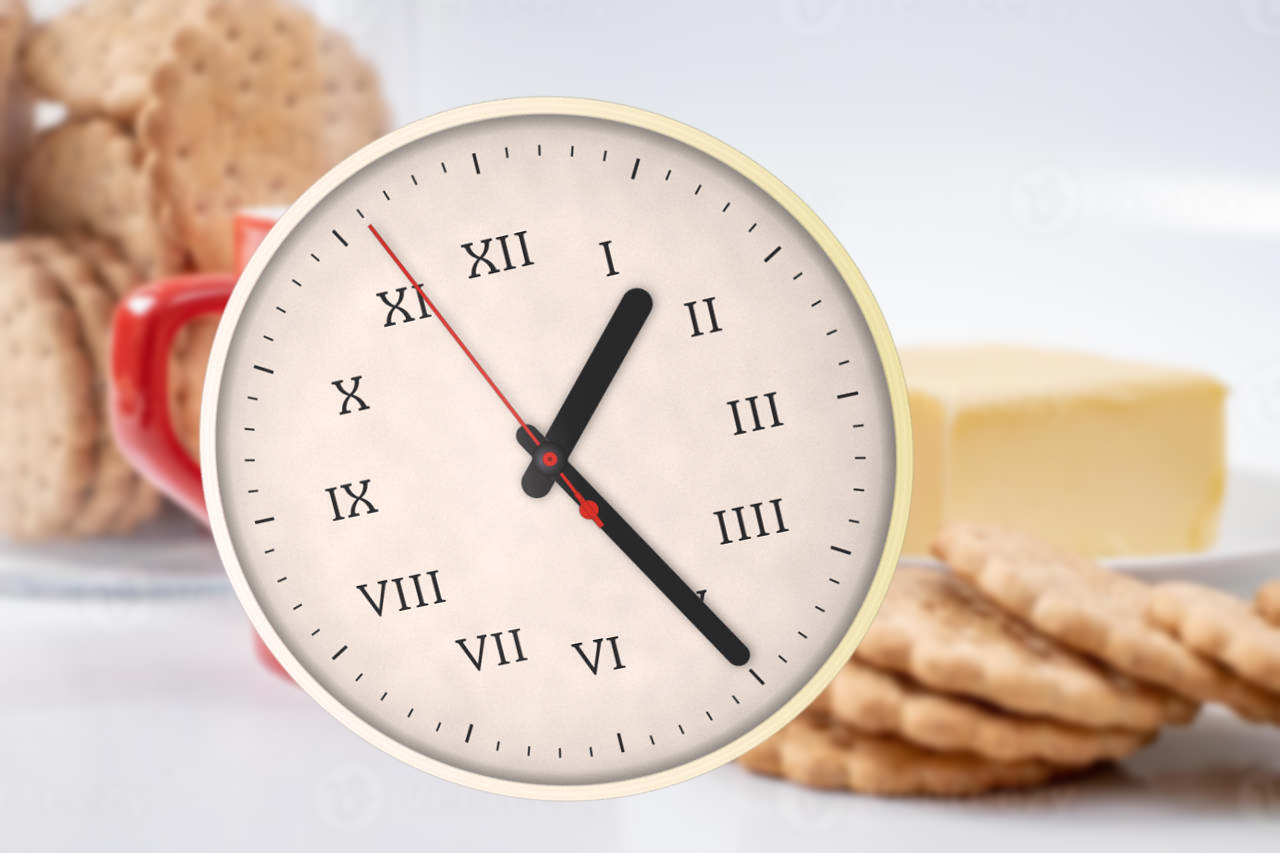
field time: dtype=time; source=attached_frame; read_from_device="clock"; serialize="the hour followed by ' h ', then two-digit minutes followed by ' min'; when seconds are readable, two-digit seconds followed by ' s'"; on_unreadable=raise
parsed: 1 h 24 min 56 s
